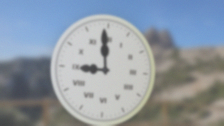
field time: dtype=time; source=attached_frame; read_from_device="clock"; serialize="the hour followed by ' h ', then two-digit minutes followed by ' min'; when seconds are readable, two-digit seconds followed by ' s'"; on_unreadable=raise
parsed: 8 h 59 min
